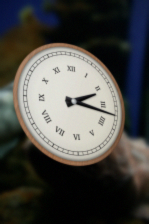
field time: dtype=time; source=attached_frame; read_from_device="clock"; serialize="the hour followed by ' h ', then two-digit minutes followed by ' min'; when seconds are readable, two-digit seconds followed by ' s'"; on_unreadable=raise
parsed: 2 h 17 min
